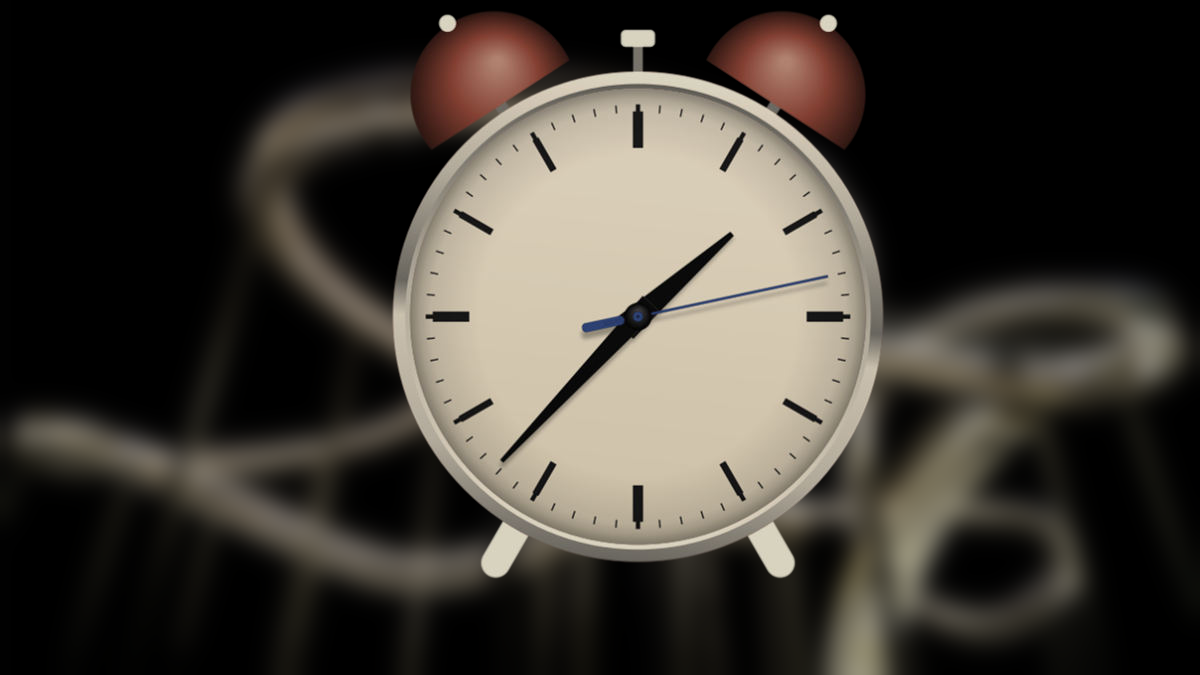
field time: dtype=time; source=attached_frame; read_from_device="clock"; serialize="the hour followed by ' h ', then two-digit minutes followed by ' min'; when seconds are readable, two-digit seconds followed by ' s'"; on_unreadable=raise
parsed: 1 h 37 min 13 s
